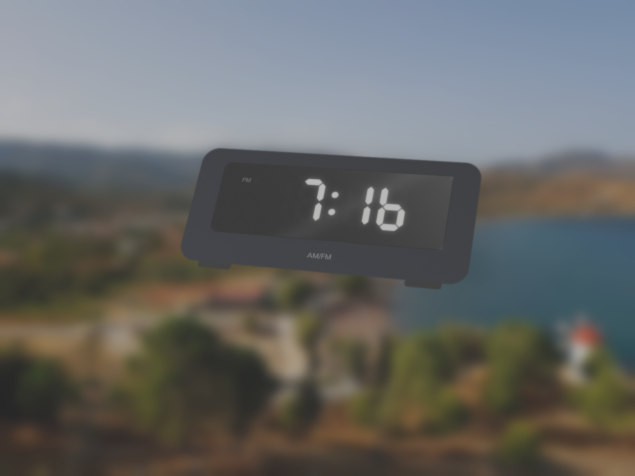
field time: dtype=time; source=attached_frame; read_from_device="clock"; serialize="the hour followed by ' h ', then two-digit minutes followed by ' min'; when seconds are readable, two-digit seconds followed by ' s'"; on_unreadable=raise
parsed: 7 h 16 min
